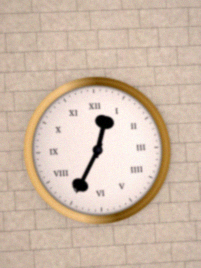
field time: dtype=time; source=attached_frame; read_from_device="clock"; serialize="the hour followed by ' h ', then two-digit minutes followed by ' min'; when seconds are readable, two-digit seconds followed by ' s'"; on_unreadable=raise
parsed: 12 h 35 min
